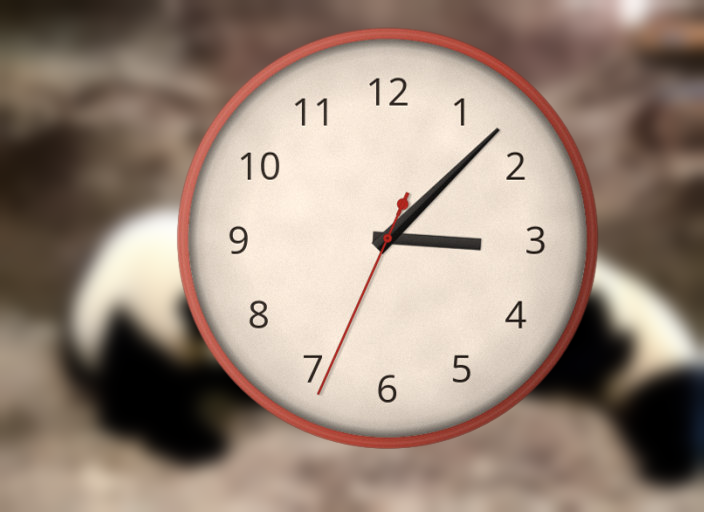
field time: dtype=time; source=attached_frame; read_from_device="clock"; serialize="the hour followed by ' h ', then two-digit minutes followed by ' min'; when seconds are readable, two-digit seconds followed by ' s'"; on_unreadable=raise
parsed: 3 h 07 min 34 s
